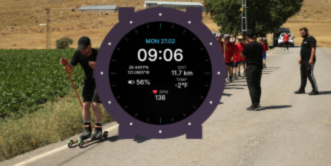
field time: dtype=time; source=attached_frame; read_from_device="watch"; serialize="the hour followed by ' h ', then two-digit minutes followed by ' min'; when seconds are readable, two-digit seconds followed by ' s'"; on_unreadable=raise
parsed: 9 h 06 min
